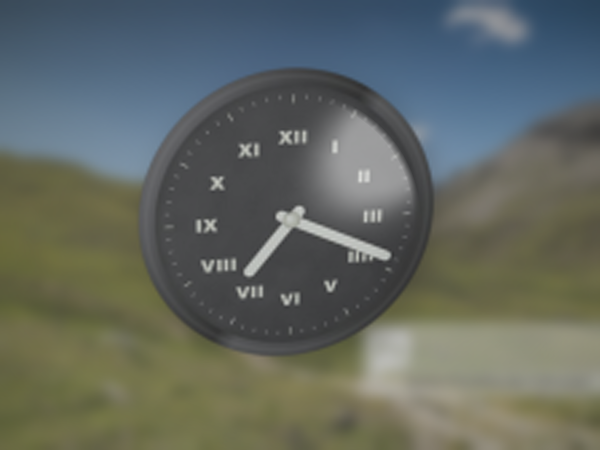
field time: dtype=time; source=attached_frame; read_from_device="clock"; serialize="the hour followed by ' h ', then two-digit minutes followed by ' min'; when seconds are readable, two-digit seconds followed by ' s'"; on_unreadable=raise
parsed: 7 h 19 min
